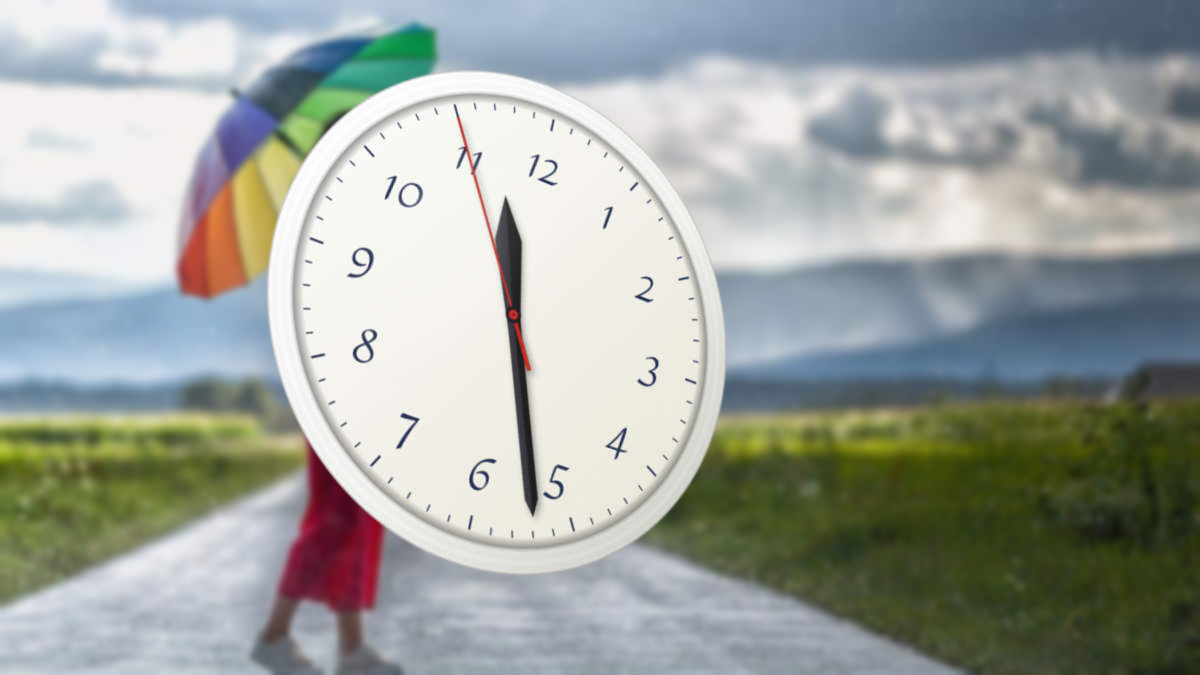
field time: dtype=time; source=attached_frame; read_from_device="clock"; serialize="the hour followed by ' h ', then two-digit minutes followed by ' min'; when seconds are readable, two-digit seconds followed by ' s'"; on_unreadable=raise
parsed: 11 h 26 min 55 s
